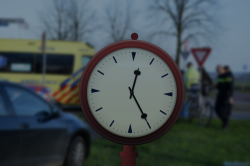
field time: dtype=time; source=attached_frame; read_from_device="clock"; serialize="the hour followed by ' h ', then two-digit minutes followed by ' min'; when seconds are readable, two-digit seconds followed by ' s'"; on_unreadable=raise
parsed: 12 h 25 min
